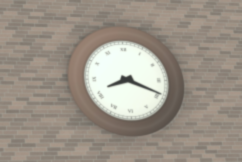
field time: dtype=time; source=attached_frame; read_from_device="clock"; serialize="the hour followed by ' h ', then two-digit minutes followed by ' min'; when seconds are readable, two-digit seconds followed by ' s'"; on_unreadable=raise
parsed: 8 h 19 min
